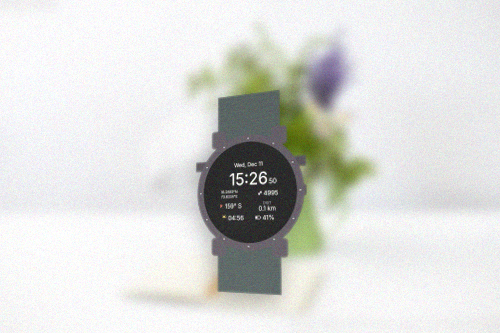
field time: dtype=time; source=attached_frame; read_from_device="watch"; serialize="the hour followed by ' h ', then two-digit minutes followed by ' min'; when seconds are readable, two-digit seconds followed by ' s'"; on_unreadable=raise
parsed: 15 h 26 min
